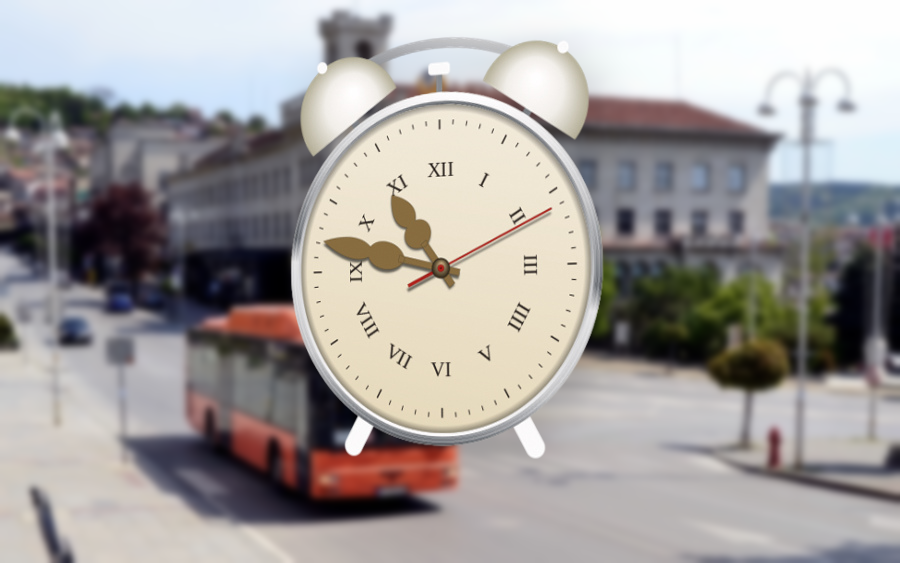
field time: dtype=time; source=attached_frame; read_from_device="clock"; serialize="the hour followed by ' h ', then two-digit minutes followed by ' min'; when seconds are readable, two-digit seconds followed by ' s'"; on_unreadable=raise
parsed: 10 h 47 min 11 s
